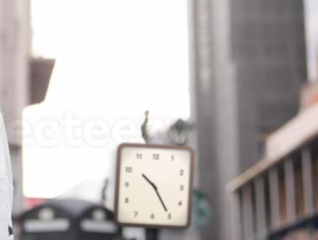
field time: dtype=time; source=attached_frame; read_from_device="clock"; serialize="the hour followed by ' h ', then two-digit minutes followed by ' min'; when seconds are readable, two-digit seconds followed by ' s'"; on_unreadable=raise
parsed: 10 h 25 min
